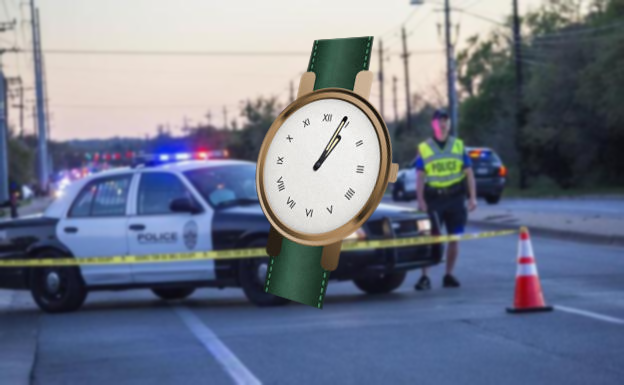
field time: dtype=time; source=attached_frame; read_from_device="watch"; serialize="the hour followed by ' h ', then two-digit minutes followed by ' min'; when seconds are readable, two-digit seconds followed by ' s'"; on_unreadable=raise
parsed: 1 h 04 min
